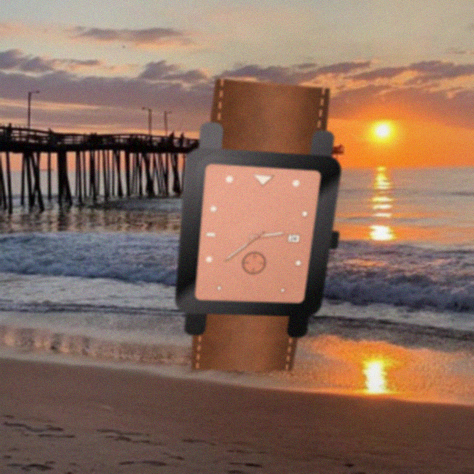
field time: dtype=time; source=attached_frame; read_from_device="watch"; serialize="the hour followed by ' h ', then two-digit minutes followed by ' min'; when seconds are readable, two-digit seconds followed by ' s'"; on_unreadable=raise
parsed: 2 h 38 min
